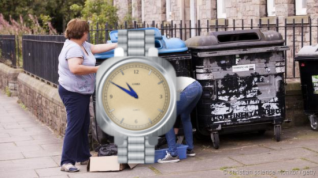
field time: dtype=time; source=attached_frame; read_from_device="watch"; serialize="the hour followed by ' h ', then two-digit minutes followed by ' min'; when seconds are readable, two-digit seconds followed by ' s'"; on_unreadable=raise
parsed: 10 h 50 min
